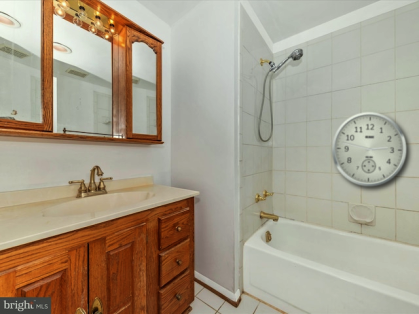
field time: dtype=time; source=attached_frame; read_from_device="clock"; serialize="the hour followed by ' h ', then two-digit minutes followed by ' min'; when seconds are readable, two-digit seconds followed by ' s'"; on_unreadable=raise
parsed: 2 h 47 min
